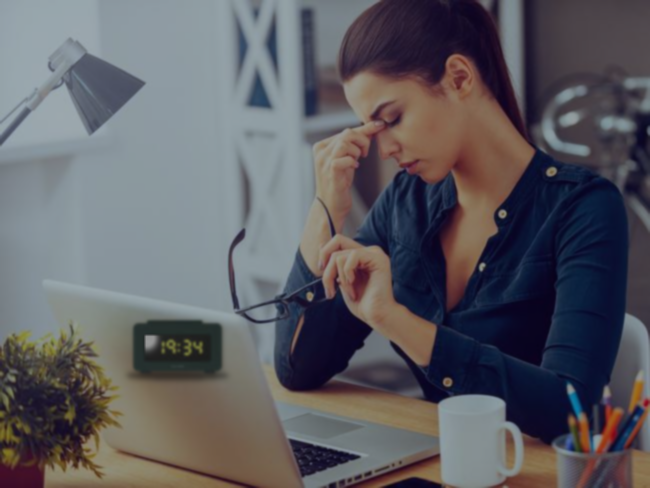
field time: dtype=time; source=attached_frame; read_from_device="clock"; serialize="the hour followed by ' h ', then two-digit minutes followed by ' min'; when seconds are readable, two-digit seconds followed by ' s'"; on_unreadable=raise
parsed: 19 h 34 min
